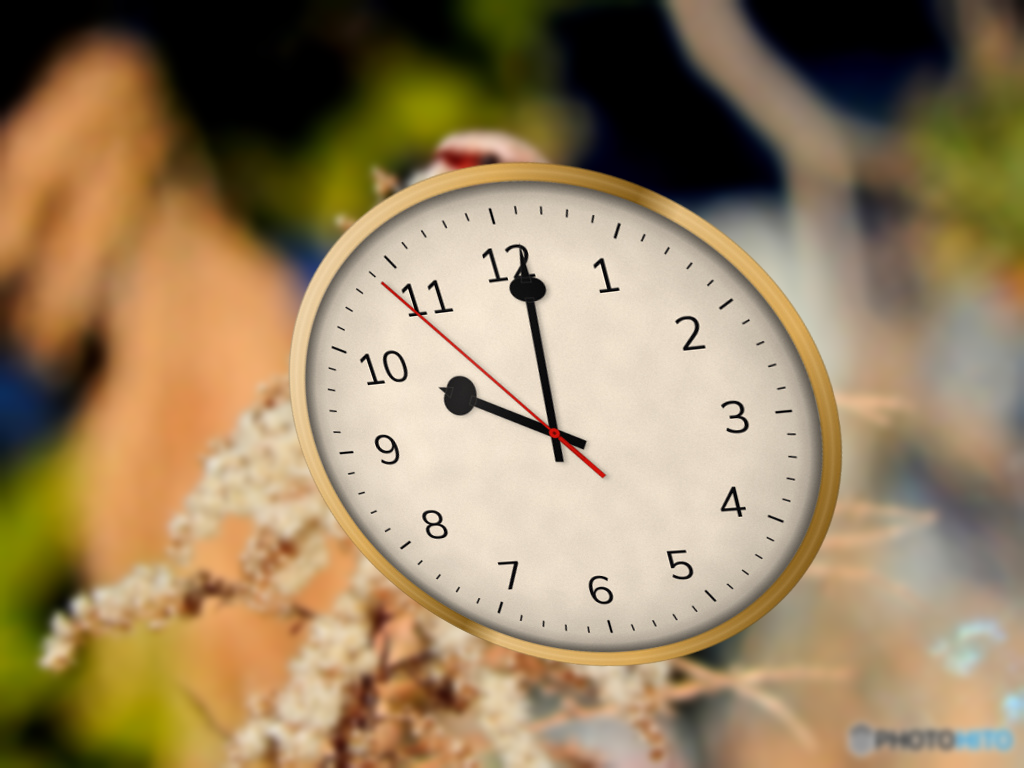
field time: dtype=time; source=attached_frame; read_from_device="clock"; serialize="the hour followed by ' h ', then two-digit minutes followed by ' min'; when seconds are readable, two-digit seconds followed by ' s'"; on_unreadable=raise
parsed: 10 h 00 min 54 s
